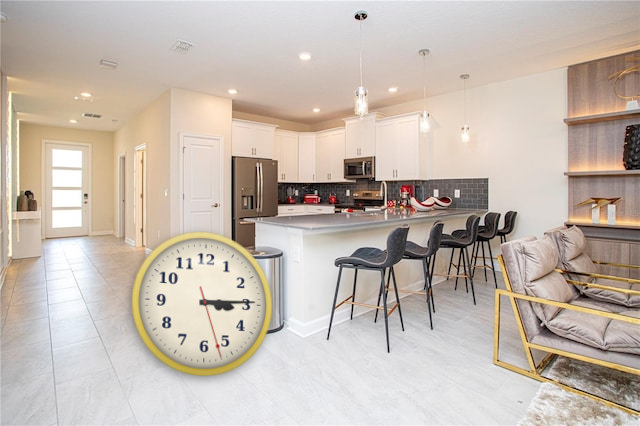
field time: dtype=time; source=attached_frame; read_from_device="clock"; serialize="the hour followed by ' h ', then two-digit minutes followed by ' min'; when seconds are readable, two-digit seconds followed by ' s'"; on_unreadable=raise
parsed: 3 h 14 min 27 s
